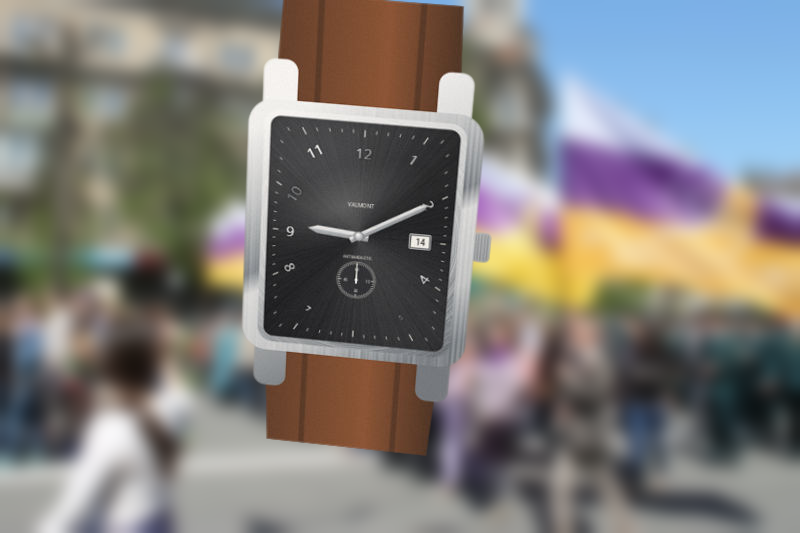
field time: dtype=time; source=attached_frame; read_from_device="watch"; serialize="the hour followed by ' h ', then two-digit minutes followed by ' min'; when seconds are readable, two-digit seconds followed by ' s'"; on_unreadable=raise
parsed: 9 h 10 min
